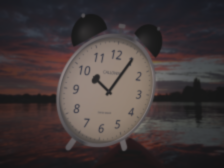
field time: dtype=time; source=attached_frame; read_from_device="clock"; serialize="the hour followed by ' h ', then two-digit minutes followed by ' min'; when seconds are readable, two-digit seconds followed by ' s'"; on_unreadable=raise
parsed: 10 h 05 min
